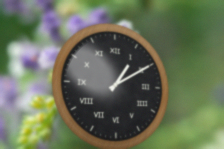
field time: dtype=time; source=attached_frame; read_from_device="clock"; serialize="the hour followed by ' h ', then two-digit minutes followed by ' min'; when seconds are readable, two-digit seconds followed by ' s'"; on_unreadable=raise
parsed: 1 h 10 min
